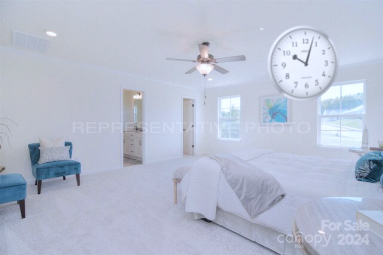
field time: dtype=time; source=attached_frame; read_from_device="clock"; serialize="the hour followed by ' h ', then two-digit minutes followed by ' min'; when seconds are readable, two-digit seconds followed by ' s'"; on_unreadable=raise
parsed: 10 h 03 min
